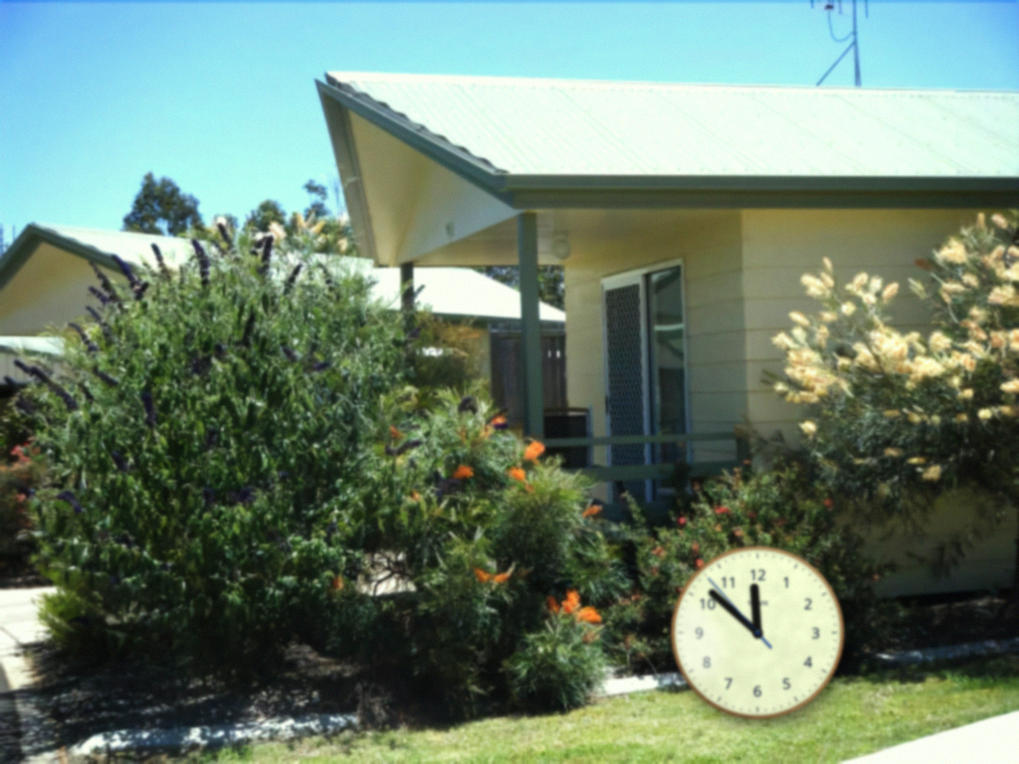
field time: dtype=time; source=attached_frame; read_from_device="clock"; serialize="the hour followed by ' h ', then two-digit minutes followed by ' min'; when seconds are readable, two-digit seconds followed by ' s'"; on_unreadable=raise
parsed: 11 h 51 min 53 s
